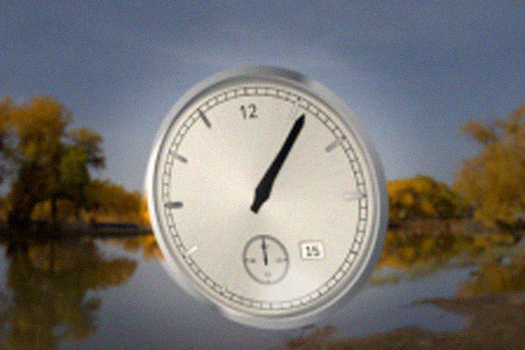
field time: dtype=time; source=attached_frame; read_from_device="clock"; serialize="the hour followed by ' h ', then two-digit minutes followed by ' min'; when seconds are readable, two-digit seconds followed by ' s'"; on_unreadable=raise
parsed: 1 h 06 min
